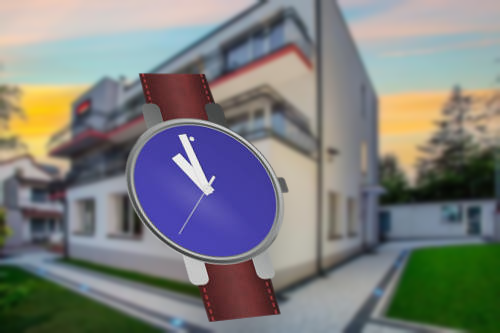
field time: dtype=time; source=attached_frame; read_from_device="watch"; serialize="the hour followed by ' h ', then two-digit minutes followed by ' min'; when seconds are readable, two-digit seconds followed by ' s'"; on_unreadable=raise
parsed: 10 h 58 min 37 s
